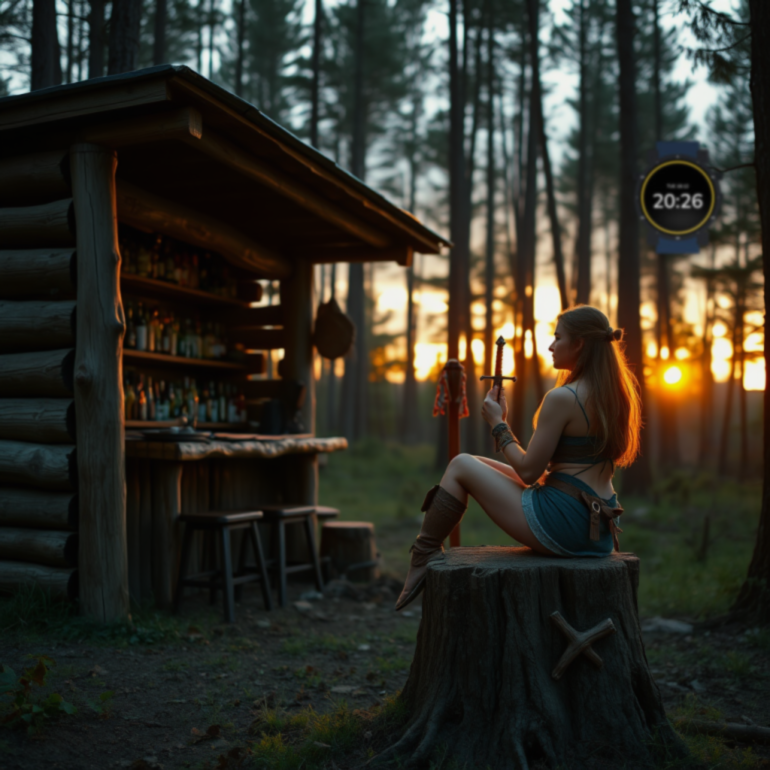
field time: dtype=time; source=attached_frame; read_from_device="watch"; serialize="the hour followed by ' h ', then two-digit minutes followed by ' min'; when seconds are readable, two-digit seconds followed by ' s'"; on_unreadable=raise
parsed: 20 h 26 min
